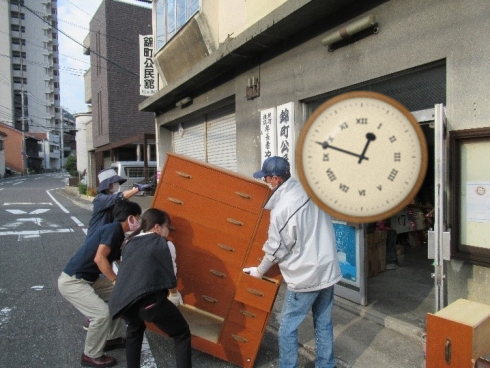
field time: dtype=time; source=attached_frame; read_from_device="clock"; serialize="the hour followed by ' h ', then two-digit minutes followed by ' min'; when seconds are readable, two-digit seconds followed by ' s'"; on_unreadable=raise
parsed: 12 h 48 min
